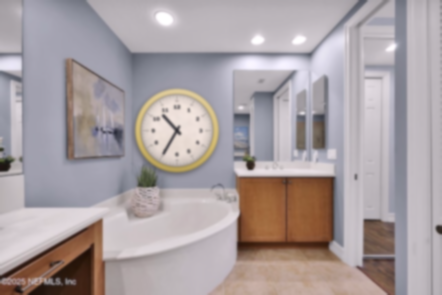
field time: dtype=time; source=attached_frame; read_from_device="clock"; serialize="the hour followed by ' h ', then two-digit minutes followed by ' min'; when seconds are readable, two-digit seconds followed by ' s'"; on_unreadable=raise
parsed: 10 h 35 min
